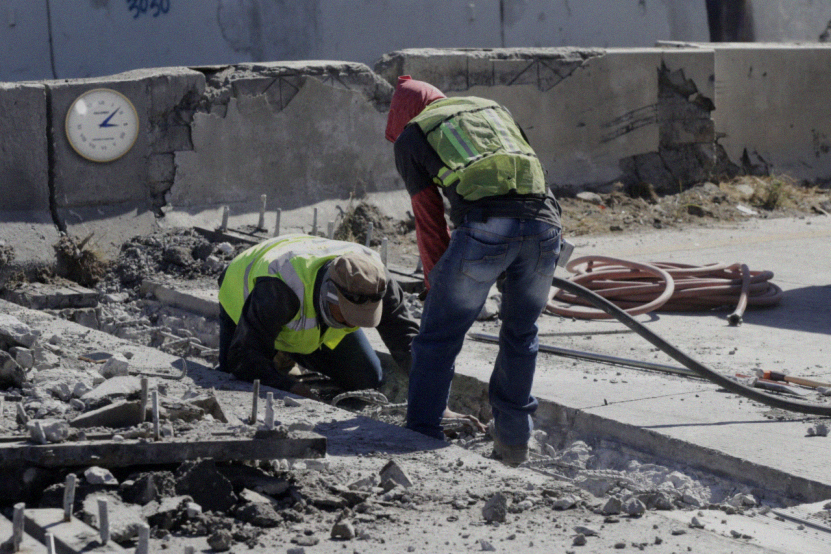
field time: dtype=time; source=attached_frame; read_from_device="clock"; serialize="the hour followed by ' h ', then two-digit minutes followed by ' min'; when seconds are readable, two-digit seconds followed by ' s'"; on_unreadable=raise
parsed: 3 h 08 min
